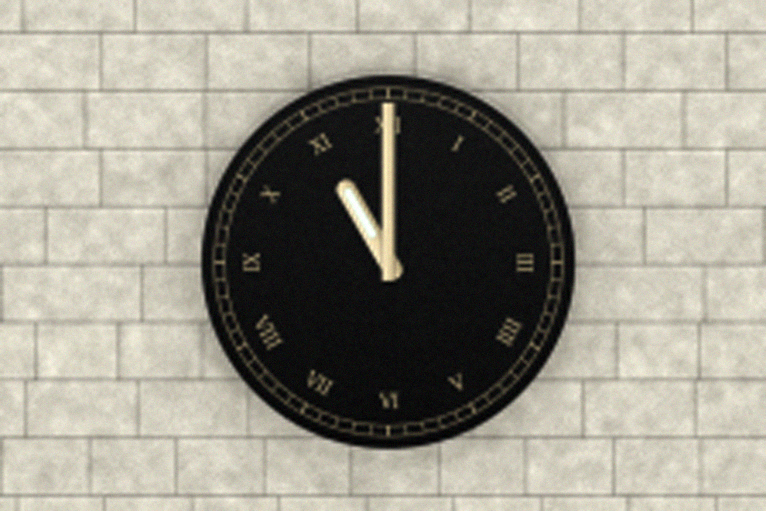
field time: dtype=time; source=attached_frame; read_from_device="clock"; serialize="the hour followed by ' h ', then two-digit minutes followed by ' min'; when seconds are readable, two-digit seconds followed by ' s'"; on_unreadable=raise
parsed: 11 h 00 min
